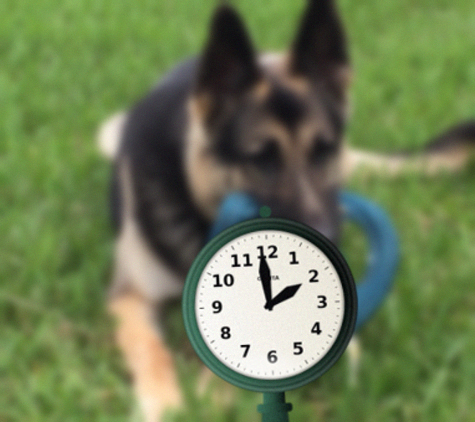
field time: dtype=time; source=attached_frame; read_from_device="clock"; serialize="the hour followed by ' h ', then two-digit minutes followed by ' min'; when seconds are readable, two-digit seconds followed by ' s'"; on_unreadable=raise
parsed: 1 h 59 min
